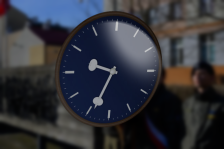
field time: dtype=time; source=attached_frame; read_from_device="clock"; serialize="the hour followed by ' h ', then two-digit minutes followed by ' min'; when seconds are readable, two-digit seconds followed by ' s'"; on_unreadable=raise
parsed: 9 h 34 min
